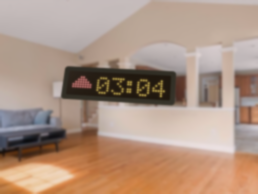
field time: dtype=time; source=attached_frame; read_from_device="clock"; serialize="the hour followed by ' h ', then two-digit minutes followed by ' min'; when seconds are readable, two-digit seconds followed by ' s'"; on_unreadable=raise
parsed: 3 h 04 min
